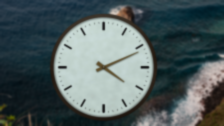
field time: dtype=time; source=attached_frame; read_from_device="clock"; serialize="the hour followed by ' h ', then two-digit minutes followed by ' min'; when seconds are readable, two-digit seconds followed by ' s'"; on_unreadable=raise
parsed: 4 h 11 min
